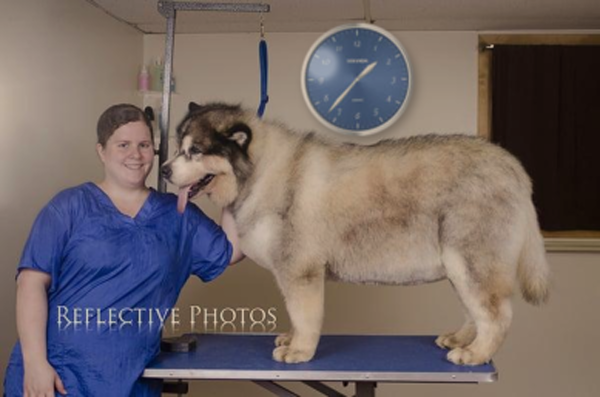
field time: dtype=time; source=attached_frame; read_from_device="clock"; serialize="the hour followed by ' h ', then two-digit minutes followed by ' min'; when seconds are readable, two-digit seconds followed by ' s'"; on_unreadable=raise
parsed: 1 h 37 min
